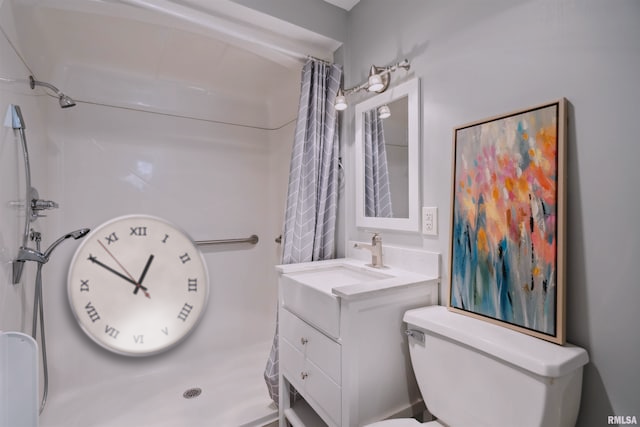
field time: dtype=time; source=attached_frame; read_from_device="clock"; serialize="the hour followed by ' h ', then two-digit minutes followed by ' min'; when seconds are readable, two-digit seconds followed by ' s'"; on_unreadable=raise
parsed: 12 h 49 min 53 s
